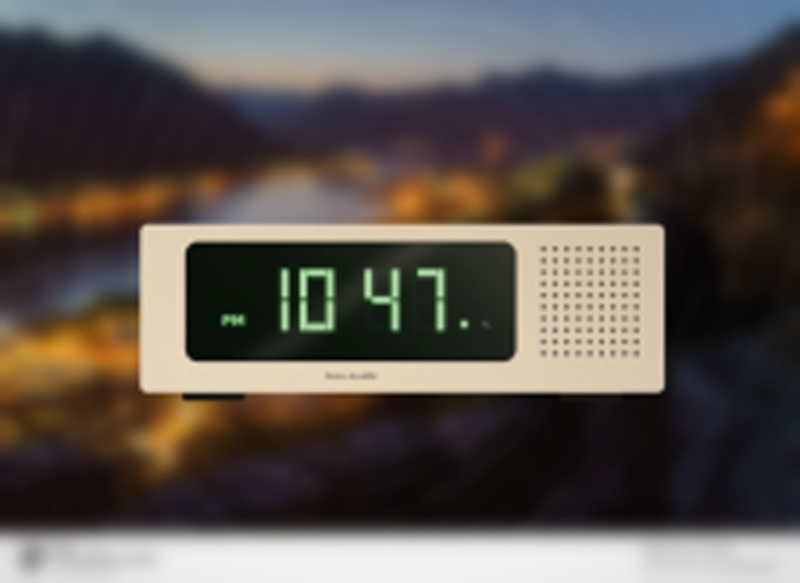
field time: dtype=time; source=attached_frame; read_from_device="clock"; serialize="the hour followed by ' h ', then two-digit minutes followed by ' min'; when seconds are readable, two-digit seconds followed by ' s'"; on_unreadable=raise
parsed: 10 h 47 min
